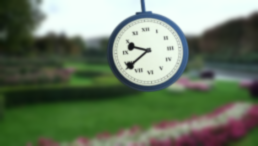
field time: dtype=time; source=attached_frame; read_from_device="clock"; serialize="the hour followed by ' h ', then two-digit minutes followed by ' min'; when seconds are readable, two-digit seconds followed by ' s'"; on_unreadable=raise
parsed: 9 h 39 min
